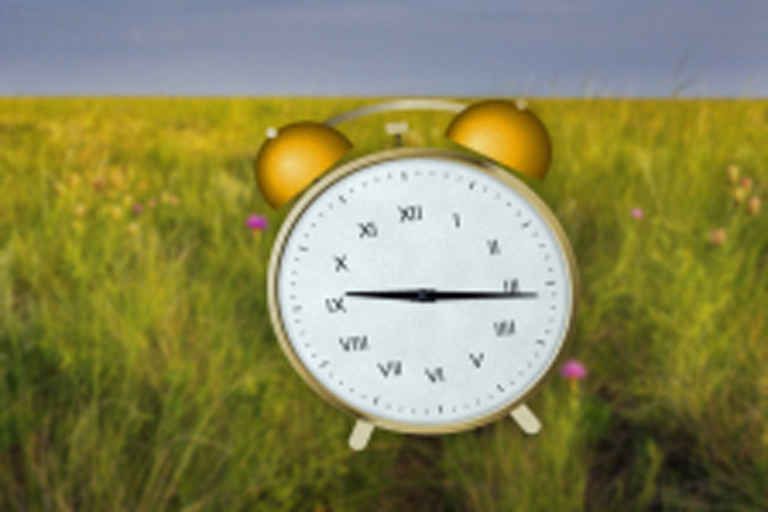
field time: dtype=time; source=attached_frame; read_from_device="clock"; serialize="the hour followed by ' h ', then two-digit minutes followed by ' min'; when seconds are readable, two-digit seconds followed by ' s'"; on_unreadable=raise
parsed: 9 h 16 min
